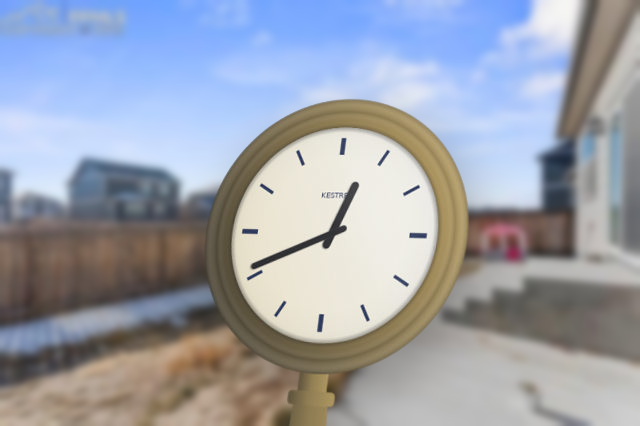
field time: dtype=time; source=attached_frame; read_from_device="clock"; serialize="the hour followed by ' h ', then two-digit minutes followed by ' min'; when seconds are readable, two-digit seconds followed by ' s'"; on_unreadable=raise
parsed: 12 h 41 min
